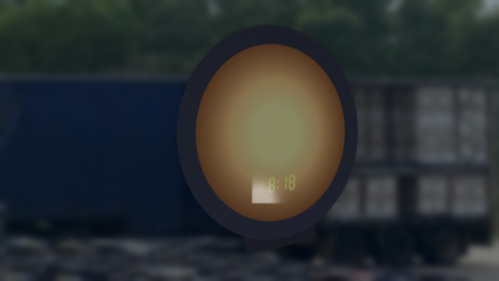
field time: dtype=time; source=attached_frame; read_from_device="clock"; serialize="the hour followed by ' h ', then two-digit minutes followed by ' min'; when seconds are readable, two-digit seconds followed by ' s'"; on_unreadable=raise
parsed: 8 h 18 min
